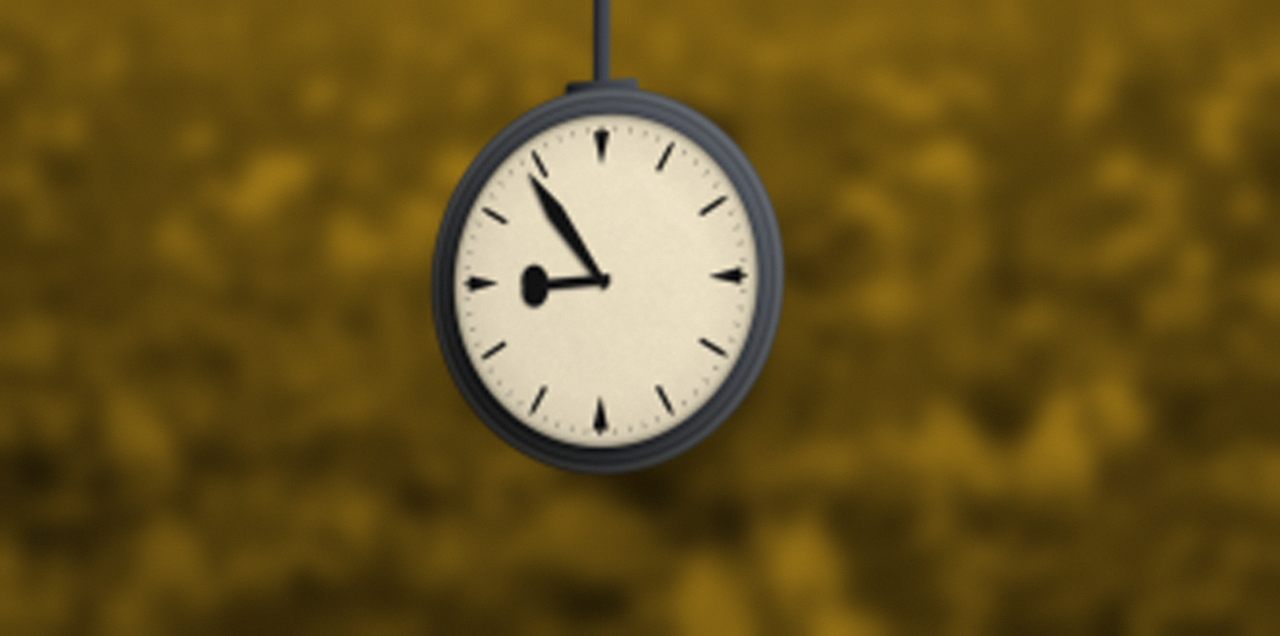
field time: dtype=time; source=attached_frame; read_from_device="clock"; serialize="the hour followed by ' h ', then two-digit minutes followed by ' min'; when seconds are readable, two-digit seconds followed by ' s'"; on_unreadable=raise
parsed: 8 h 54 min
